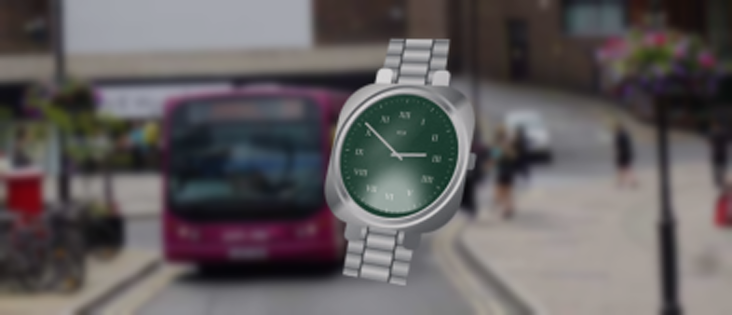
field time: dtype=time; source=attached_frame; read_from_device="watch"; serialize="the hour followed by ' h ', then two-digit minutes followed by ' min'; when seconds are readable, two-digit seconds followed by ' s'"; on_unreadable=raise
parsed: 2 h 51 min
